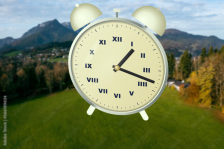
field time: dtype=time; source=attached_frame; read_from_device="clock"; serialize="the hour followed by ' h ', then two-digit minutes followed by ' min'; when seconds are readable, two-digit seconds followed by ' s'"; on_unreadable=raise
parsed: 1 h 18 min
